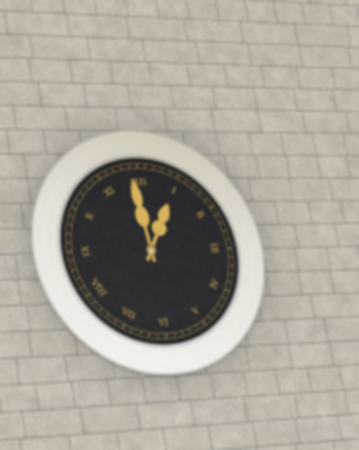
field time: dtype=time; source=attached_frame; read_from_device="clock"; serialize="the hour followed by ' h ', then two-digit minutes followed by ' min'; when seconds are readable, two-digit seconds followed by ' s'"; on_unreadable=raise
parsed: 12 h 59 min
